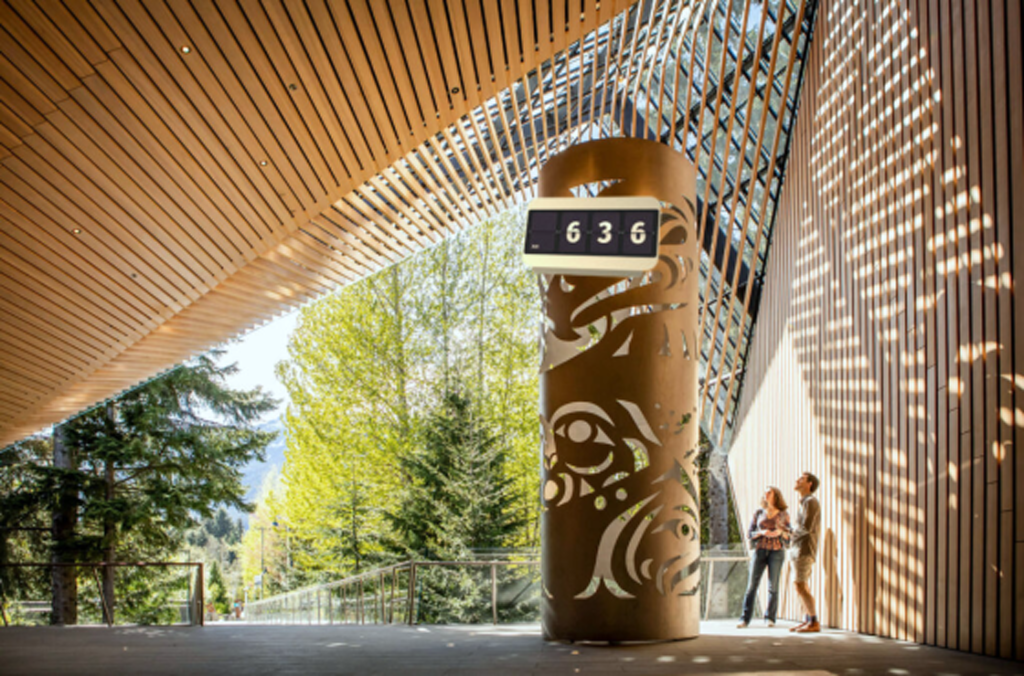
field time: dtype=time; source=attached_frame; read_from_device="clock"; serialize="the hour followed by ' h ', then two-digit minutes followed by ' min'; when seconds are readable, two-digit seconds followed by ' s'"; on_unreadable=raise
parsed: 6 h 36 min
